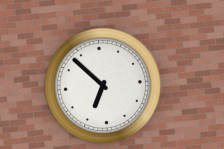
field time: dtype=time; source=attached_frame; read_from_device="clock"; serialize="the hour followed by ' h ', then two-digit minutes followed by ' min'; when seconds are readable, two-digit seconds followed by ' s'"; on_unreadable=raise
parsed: 6 h 53 min
